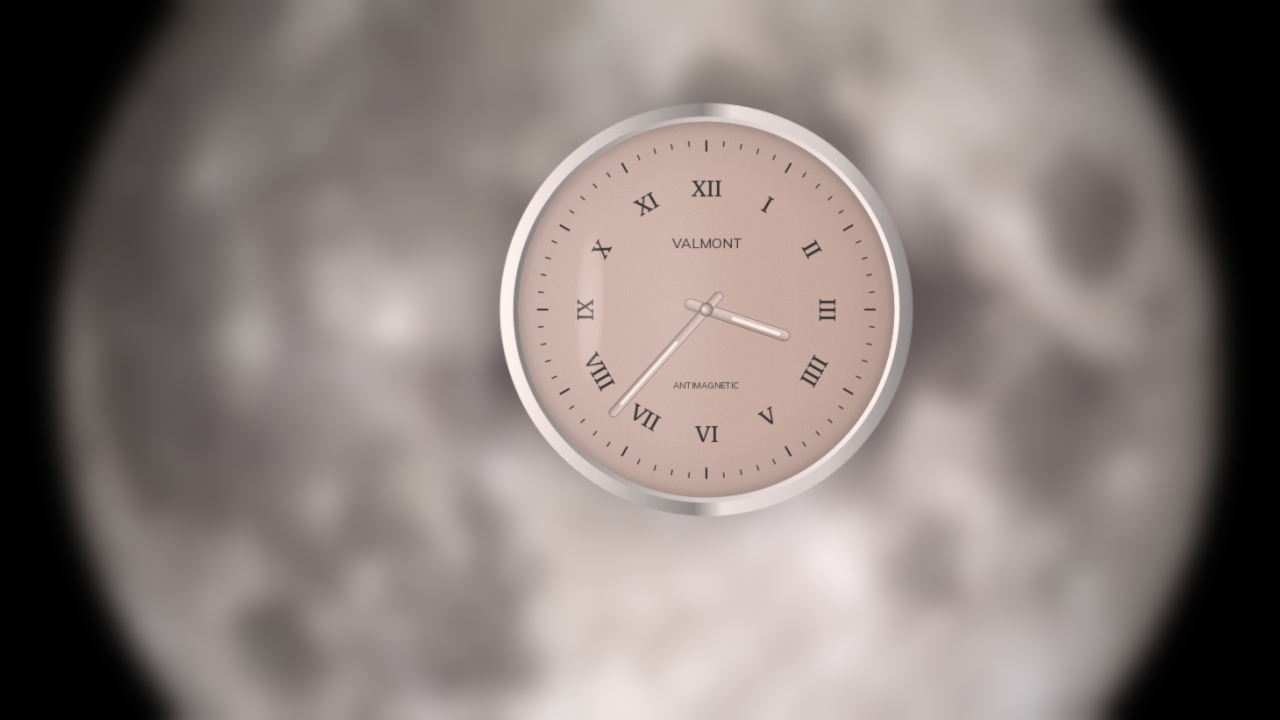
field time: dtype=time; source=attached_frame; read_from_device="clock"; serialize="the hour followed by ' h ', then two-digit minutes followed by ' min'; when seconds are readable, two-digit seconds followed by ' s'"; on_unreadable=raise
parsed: 3 h 37 min
